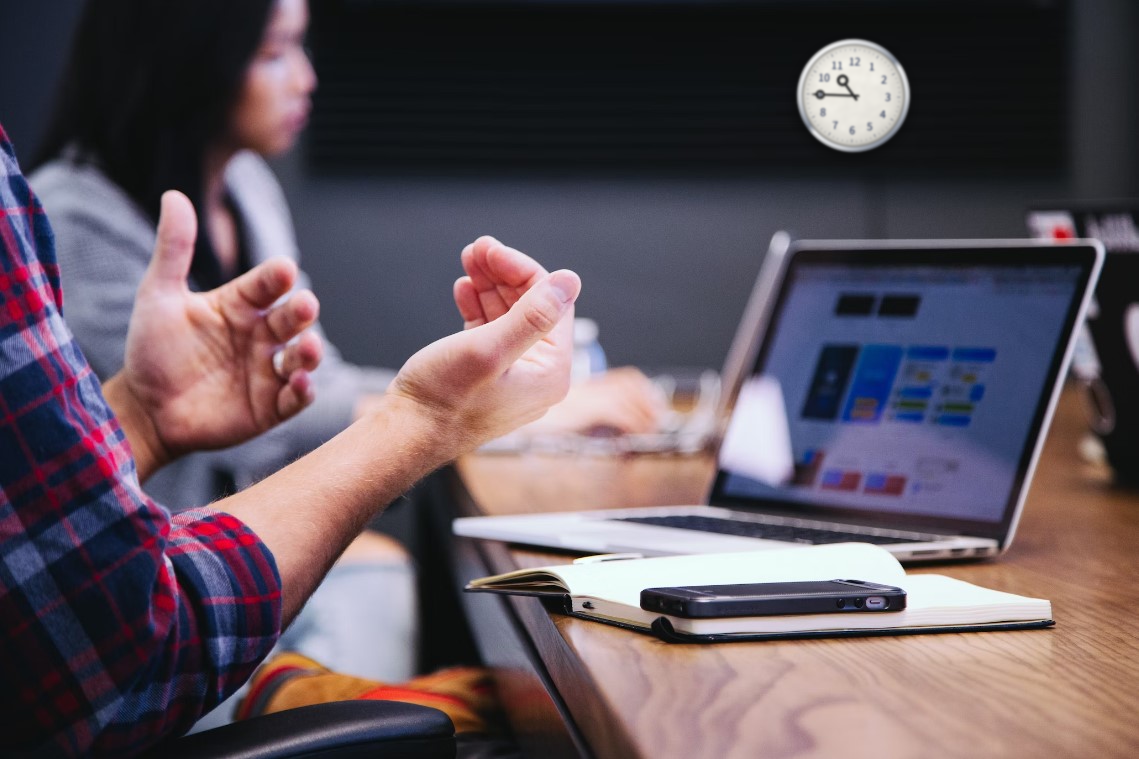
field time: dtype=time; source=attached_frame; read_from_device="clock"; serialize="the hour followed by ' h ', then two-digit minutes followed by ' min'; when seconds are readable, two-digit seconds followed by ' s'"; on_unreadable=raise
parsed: 10 h 45 min
